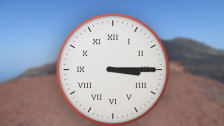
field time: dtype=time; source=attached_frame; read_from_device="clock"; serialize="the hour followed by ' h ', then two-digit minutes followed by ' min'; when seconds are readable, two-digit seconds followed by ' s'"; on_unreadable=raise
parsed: 3 h 15 min
